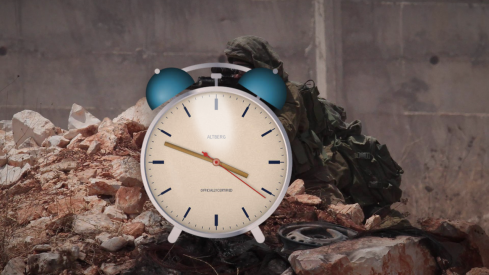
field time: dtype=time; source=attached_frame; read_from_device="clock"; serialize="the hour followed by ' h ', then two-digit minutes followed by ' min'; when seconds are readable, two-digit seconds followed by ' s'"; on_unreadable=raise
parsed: 3 h 48 min 21 s
